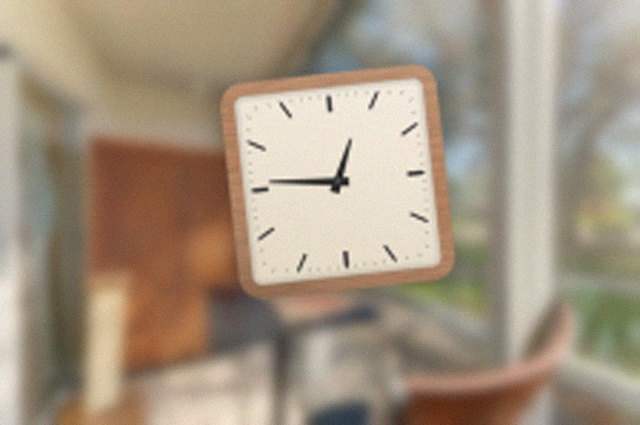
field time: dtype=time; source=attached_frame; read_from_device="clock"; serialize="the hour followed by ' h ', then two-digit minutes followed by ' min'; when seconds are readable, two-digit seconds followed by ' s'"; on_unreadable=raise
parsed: 12 h 46 min
